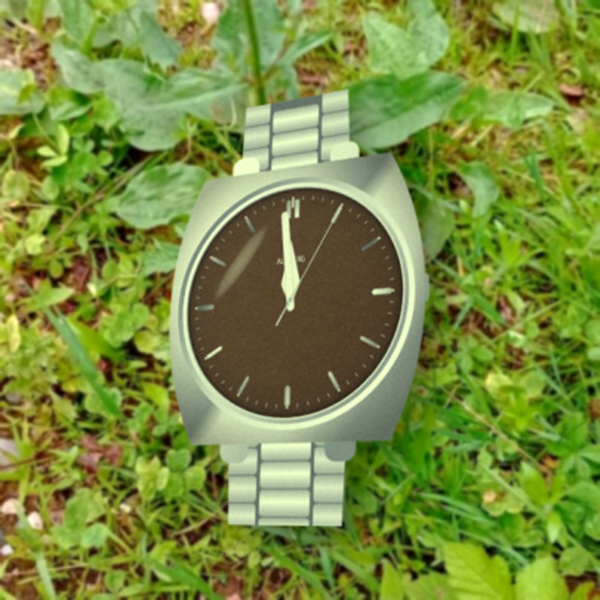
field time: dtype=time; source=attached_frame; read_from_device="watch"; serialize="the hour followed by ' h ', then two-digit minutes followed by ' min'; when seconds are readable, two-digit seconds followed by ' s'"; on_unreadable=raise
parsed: 11 h 59 min 05 s
